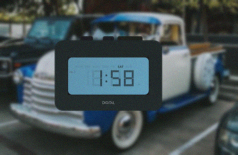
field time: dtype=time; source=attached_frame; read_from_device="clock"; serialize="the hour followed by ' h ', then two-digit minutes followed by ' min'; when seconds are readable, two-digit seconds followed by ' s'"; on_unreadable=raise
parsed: 1 h 58 min
